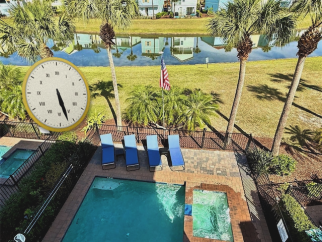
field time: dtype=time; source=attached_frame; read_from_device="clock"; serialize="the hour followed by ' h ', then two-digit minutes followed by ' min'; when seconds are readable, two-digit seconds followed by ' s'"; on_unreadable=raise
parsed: 5 h 27 min
